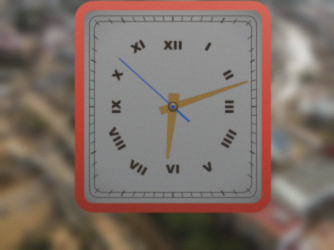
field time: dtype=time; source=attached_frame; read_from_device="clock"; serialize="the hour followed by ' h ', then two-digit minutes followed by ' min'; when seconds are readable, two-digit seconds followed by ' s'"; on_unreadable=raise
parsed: 6 h 11 min 52 s
